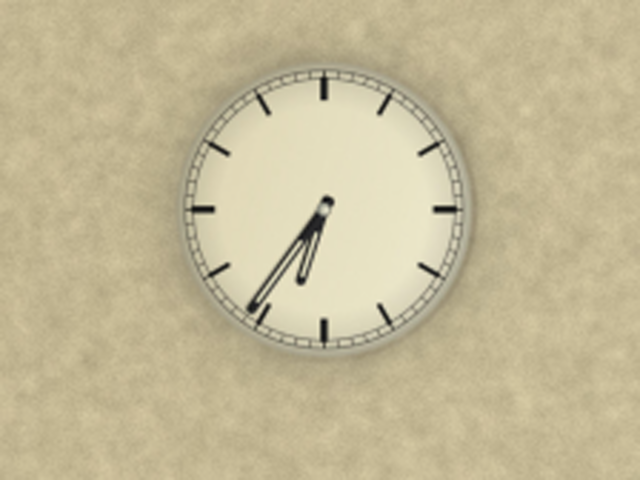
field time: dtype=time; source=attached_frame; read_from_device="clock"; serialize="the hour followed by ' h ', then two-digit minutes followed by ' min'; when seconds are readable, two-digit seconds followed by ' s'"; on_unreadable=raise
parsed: 6 h 36 min
